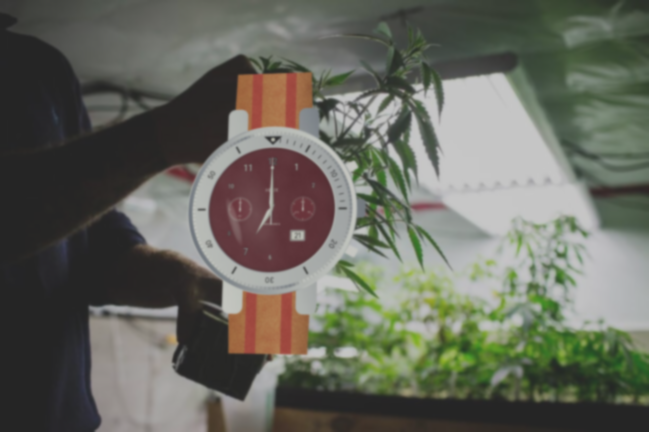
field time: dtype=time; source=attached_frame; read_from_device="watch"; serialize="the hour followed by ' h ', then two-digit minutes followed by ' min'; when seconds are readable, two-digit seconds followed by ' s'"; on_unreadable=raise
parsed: 7 h 00 min
